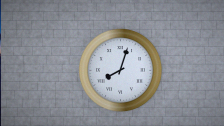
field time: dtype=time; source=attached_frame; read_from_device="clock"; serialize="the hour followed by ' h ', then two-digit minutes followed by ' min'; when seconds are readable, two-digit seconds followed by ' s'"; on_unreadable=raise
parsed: 8 h 03 min
